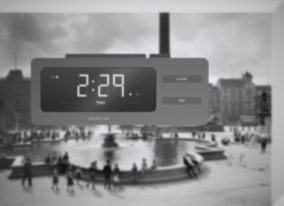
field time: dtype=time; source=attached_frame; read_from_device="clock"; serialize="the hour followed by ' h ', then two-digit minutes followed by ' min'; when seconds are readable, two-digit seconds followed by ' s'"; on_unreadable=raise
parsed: 2 h 29 min
